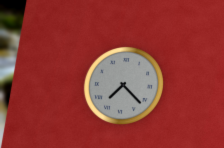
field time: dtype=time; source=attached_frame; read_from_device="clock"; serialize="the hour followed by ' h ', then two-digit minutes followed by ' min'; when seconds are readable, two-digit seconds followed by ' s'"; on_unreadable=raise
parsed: 7 h 22 min
